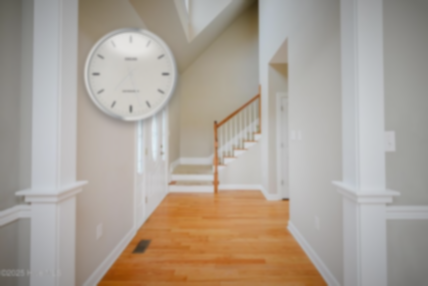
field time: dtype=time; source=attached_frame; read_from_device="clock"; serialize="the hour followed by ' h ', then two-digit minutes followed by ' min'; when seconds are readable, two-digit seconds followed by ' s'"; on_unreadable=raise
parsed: 7 h 27 min
